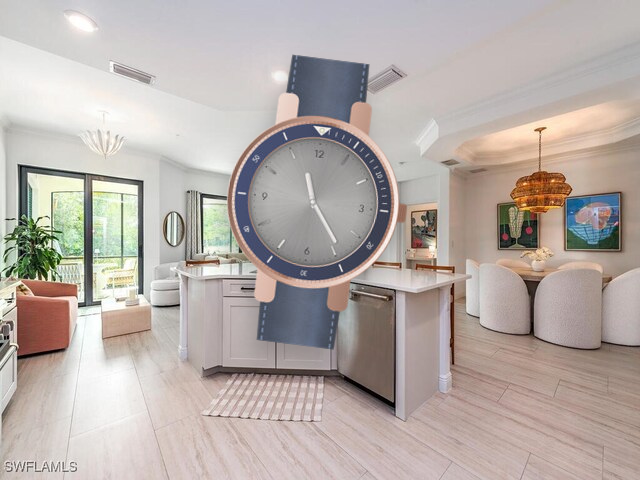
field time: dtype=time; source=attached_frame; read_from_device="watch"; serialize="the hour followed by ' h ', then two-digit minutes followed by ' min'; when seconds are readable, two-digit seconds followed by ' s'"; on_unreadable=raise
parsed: 11 h 24 min
